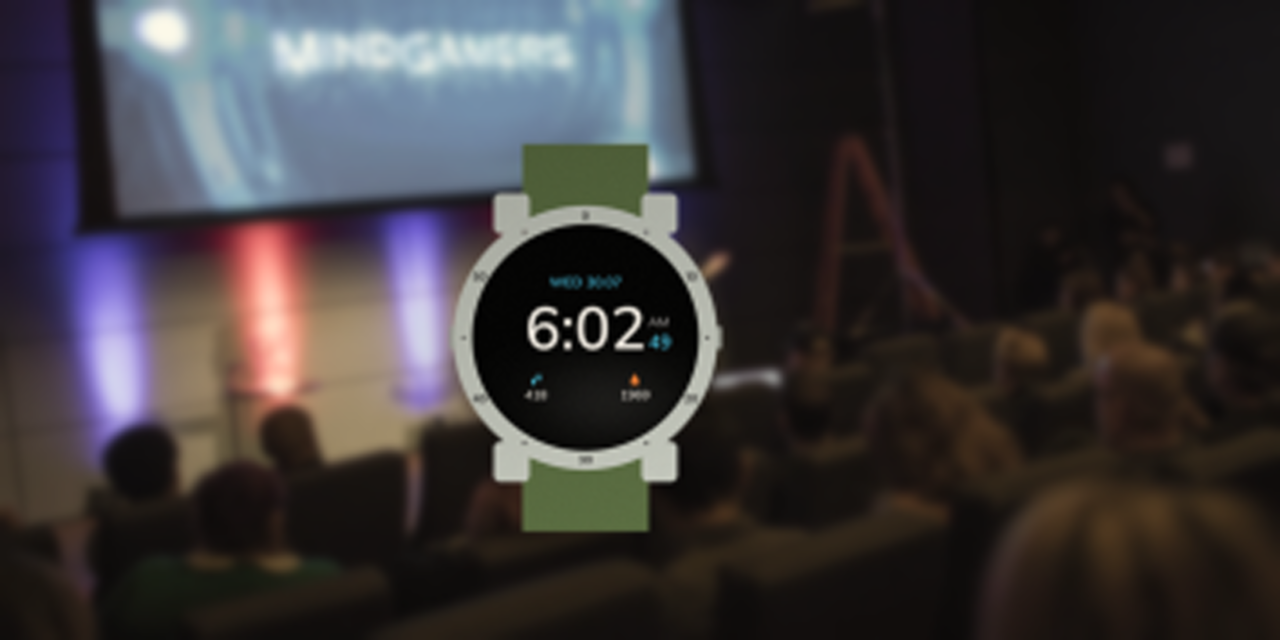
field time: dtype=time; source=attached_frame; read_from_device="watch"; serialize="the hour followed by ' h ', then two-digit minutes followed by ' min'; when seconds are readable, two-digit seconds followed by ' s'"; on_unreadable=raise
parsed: 6 h 02 min
